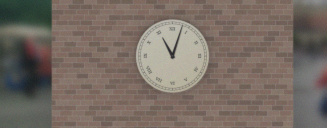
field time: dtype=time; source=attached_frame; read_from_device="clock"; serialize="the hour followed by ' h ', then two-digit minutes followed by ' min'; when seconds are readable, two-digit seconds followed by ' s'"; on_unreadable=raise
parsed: 11 h 03 min
